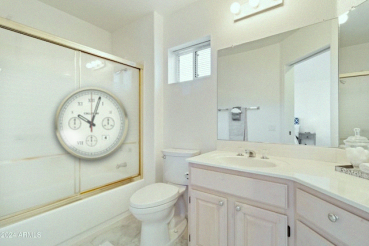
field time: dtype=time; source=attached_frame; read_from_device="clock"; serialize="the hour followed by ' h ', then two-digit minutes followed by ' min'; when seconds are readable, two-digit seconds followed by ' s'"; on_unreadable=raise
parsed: 10 h 03 min
